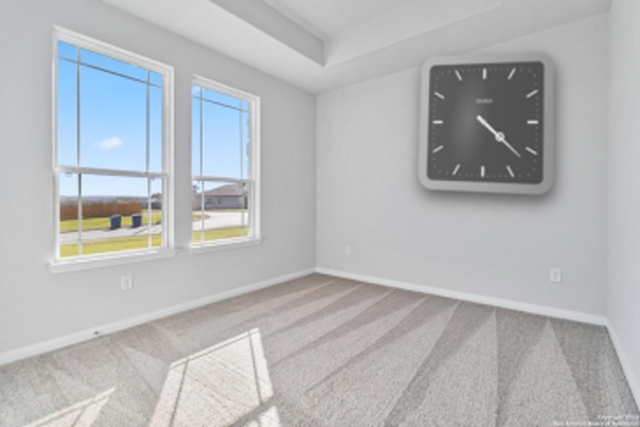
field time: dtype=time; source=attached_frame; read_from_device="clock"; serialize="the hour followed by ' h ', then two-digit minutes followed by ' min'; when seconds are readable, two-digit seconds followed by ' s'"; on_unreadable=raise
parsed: 4 h 22 min
